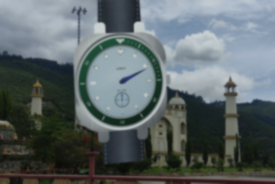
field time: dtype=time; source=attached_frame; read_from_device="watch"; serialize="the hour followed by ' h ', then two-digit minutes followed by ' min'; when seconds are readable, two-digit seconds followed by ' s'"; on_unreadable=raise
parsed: 2 h 11 min
